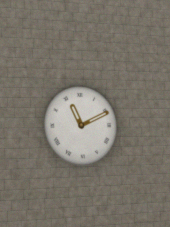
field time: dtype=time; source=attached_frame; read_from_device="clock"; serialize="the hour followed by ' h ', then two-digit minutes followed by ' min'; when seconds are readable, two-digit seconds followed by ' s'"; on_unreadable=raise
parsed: 11 h 11 min
